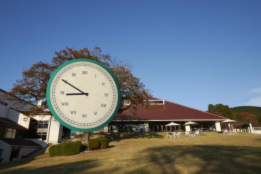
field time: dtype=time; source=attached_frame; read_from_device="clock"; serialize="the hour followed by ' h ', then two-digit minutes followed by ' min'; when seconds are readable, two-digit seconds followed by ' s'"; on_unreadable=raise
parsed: 8 h 50 min
